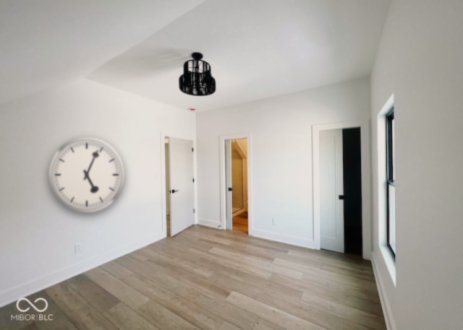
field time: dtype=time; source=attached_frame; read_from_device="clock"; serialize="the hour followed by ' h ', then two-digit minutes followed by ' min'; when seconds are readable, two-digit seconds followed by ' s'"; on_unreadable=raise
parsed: 5 h 04 min
